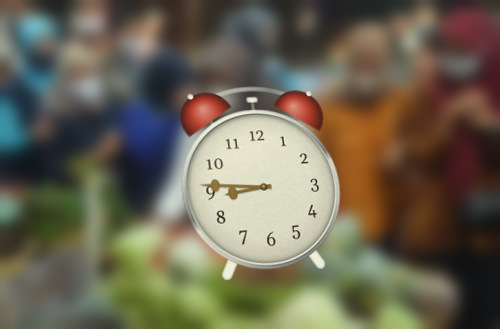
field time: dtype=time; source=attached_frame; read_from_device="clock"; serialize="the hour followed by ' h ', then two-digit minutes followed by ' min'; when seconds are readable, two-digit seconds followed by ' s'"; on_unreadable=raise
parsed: 8 h 46 min
